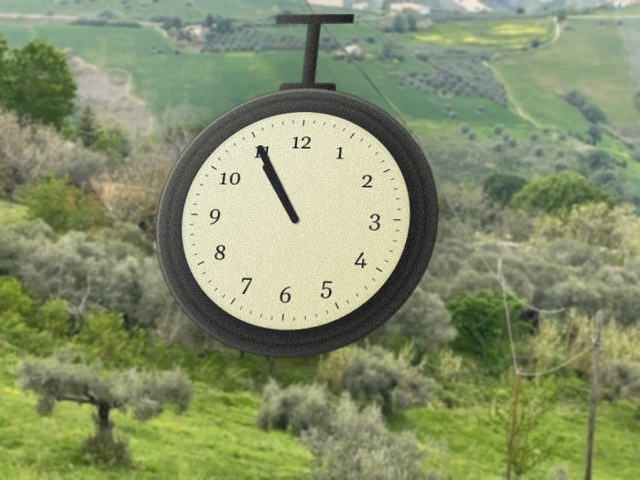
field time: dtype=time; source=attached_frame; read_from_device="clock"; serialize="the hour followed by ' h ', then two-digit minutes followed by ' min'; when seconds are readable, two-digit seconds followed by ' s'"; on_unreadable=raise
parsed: 10 h 55 min
